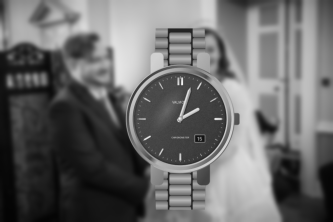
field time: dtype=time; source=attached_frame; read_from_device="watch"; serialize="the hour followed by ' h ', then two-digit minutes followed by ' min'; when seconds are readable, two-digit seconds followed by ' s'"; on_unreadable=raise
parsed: 2 h 03 min
